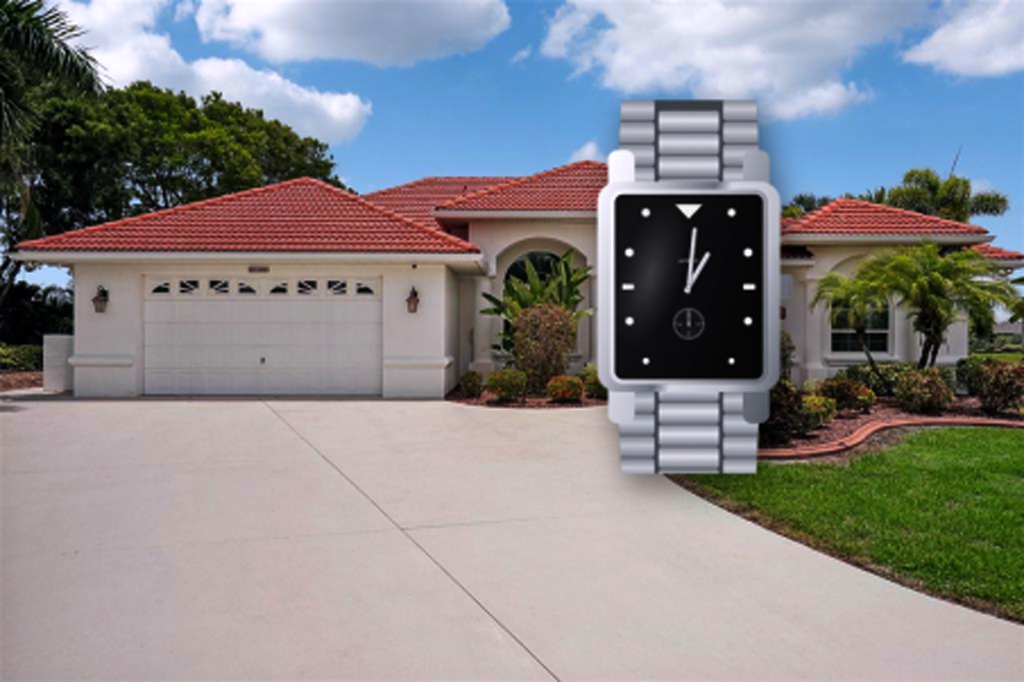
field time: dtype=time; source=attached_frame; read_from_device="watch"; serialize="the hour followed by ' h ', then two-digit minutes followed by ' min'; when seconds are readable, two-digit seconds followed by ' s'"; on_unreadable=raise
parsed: 1 h 01 min
